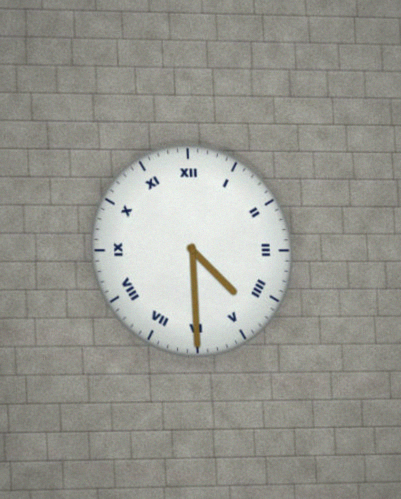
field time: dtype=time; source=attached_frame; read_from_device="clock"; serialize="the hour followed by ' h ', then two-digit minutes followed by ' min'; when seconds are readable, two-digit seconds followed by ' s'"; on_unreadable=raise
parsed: 4 h 30 min
